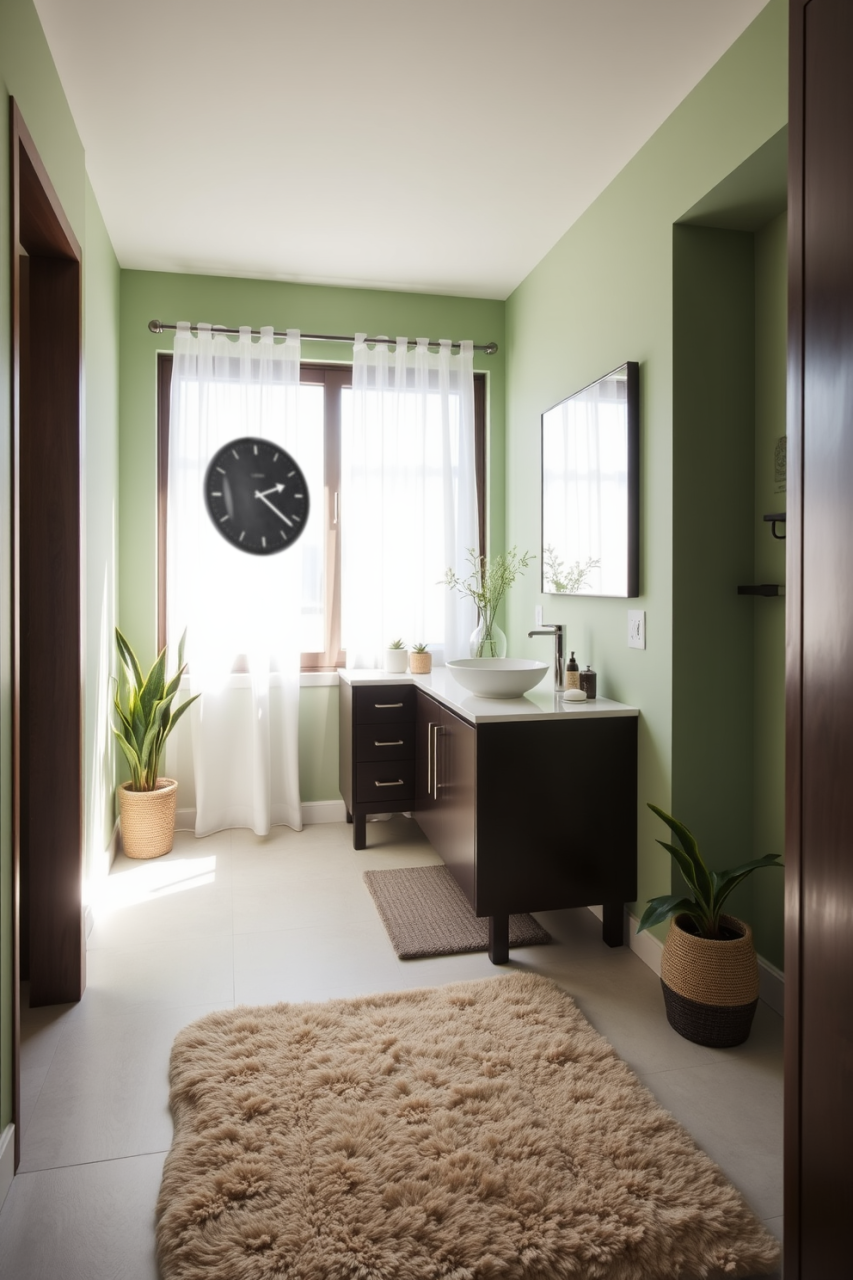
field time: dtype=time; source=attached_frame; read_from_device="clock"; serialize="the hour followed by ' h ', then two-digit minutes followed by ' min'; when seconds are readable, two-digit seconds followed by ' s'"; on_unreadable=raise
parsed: 2 h 22 min
